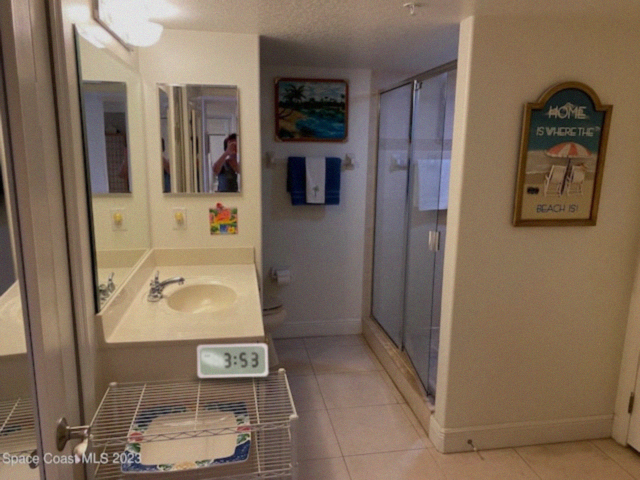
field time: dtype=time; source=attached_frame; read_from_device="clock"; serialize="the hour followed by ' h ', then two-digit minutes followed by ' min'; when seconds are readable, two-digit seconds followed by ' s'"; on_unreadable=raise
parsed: 3 h 53 min
